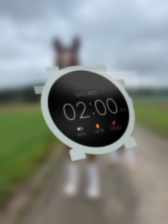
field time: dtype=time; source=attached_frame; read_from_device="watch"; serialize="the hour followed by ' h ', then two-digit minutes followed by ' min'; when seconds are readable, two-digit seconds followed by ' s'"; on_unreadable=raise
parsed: 2 h 00 min
